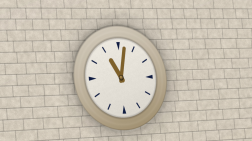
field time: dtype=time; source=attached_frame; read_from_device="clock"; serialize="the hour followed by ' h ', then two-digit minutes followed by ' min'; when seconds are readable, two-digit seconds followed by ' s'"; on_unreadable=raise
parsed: 11 h 02 min
